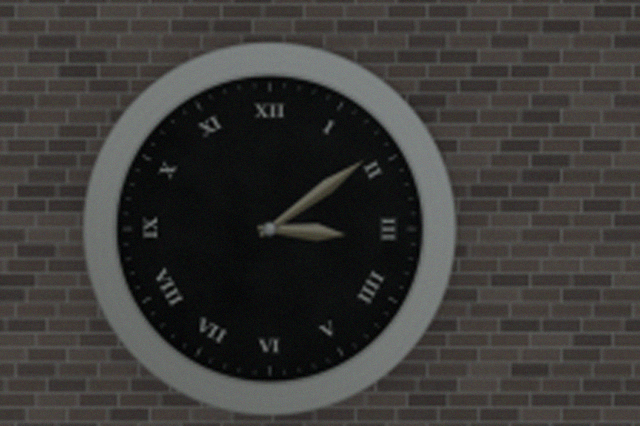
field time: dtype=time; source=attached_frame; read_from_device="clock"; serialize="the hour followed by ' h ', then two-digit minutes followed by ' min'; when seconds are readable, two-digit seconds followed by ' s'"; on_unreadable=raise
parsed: 3 h 09 min
